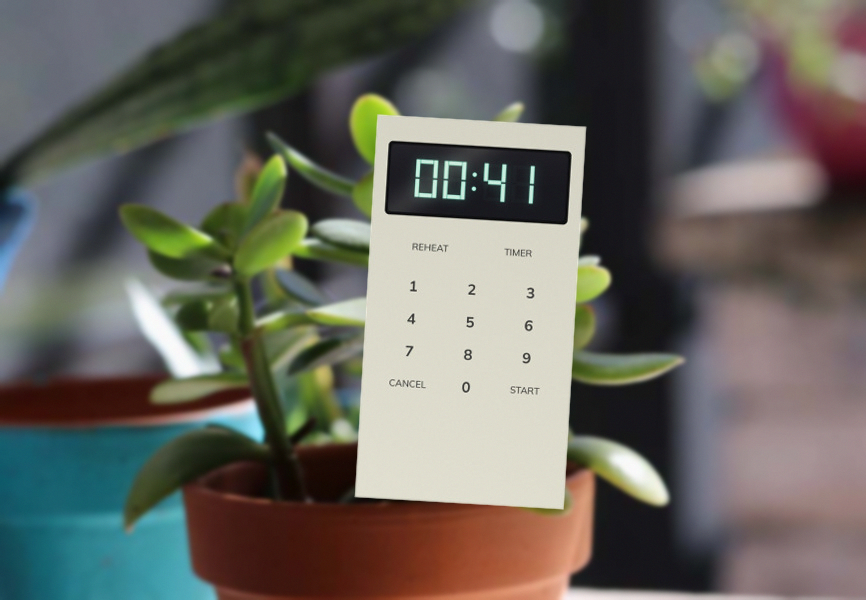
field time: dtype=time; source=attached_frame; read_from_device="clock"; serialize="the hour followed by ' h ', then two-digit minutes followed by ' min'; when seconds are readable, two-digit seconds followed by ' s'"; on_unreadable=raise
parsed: 0 h 41 min
